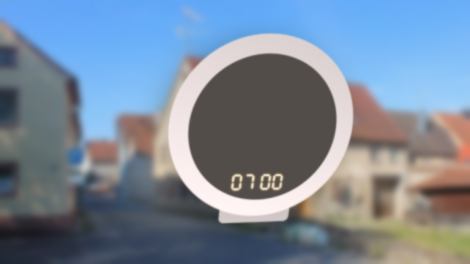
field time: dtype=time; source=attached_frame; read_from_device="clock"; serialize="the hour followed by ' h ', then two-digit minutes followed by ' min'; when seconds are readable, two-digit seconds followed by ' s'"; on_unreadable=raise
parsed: 7 h 00 min
